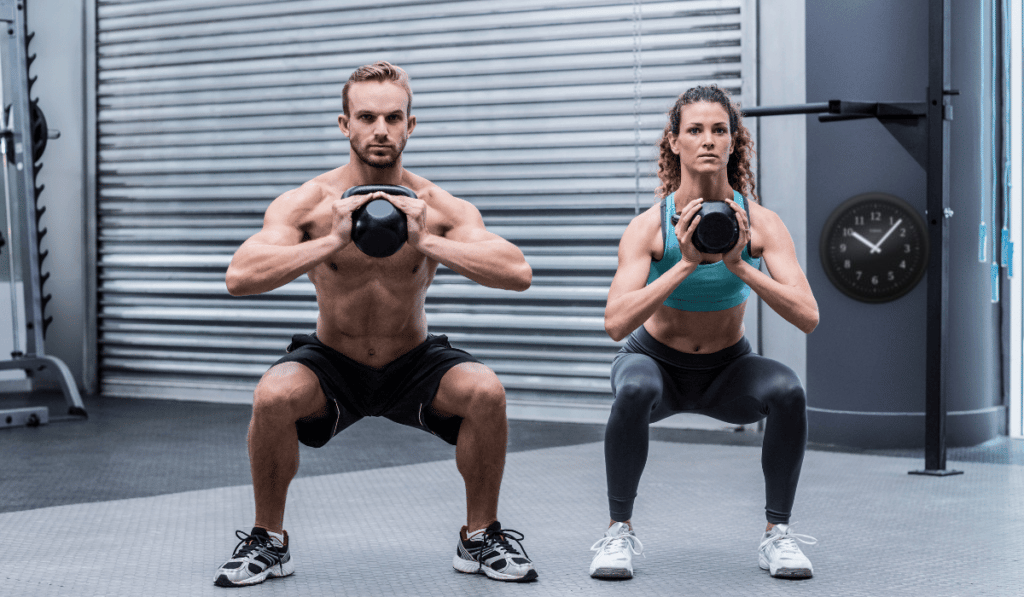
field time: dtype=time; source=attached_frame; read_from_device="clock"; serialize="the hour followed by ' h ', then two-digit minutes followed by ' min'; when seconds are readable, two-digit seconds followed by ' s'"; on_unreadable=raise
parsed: 10 h 07 min
